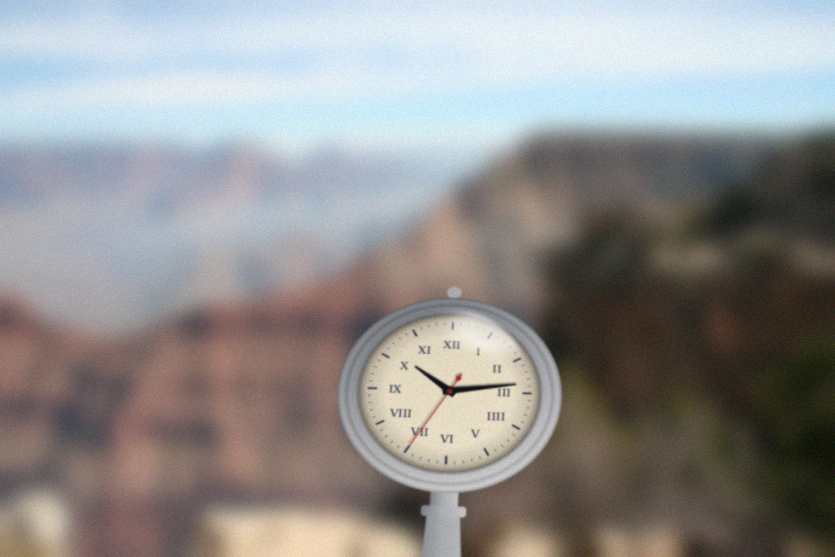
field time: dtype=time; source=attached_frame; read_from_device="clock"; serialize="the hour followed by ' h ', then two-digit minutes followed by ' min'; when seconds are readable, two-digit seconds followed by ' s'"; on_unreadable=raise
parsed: 10 h 13 min 35 s
